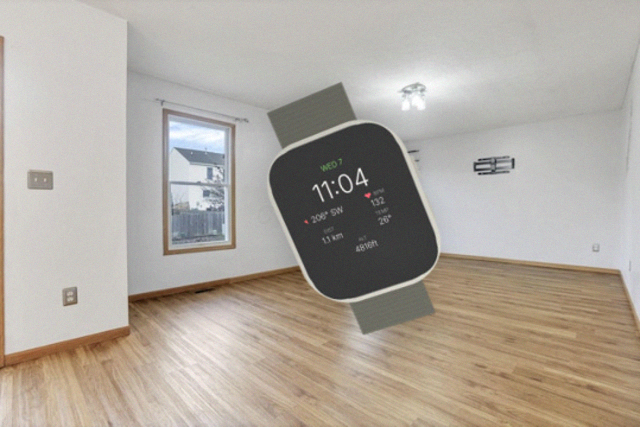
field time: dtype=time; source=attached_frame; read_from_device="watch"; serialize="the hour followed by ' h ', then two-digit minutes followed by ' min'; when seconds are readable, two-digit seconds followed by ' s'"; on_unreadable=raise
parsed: 11 h 04 min
